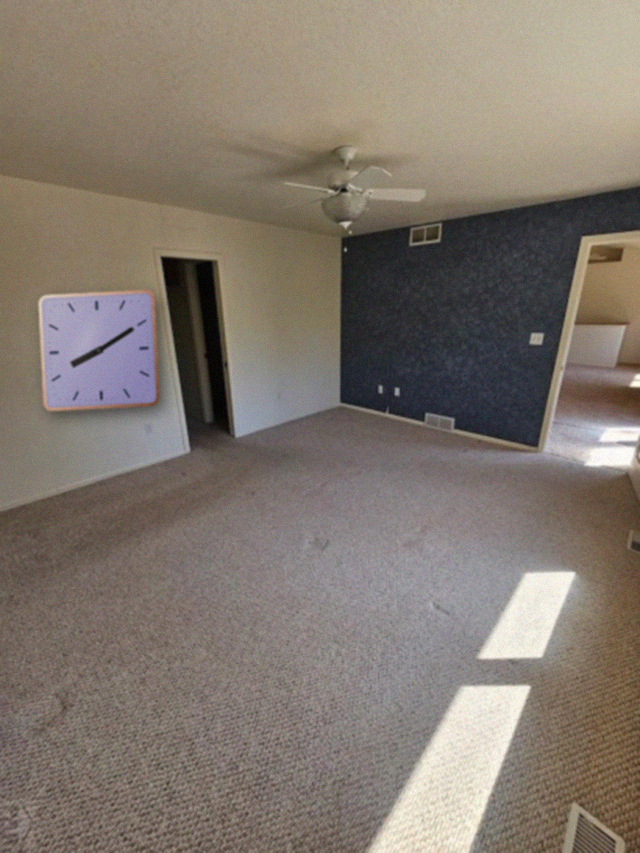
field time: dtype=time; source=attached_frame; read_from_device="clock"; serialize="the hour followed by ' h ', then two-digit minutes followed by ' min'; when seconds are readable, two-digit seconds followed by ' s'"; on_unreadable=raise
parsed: 8 h 10 min
